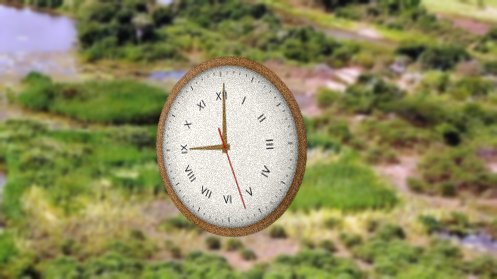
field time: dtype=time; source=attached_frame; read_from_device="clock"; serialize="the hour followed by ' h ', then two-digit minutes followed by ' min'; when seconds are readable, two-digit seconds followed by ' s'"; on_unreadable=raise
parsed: 9 h 00 min 27 s
